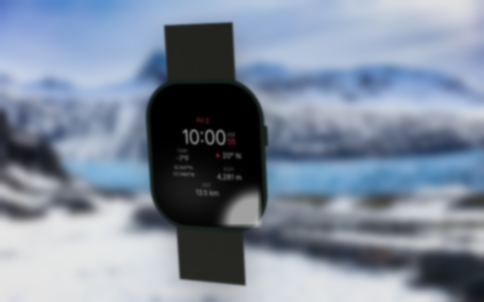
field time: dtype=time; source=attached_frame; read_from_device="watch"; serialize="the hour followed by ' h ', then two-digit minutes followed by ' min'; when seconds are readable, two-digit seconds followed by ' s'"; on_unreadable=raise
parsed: 10 h 00 min
